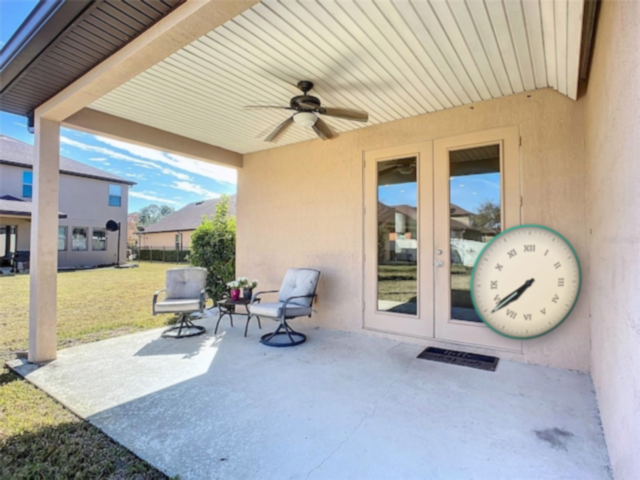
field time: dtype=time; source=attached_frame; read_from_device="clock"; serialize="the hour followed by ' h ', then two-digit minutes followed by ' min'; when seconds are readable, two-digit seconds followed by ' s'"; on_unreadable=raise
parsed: 7 h 39 min
